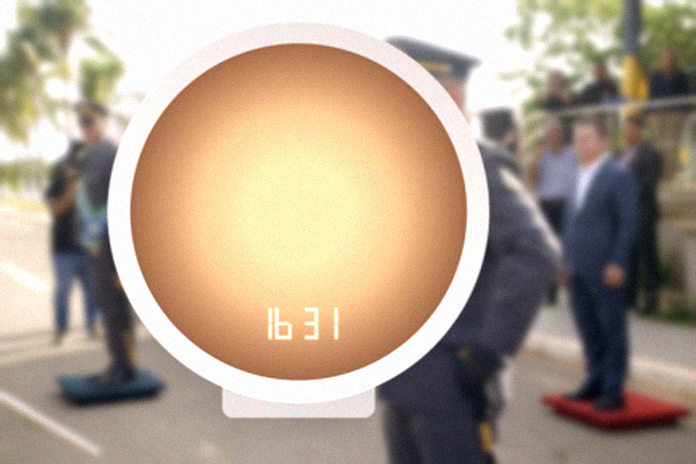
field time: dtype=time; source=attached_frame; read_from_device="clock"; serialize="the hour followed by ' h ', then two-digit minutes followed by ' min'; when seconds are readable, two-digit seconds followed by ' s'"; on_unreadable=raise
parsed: 16 h 31 min
